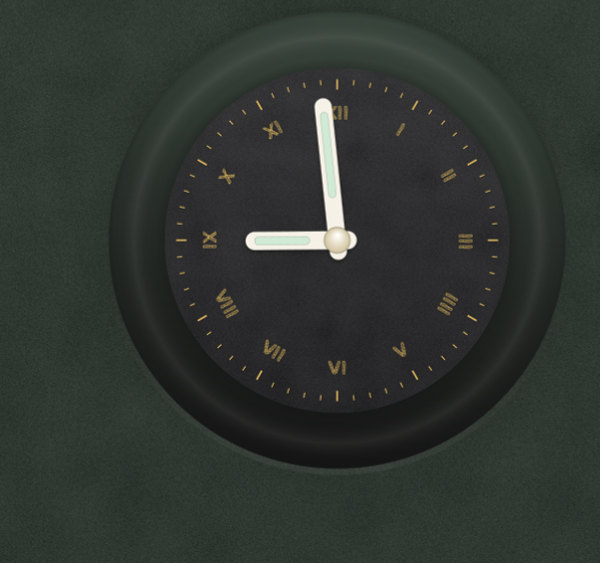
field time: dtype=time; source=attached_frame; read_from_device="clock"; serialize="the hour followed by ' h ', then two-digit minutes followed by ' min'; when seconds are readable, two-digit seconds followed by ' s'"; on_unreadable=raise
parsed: 8 h 59 min
